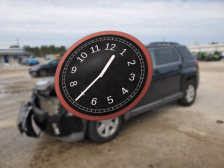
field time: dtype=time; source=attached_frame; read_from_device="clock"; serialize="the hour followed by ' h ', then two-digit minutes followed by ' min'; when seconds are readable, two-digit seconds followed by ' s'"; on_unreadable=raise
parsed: 12 h 35 min
